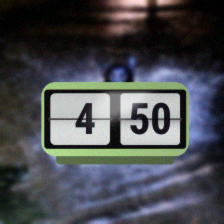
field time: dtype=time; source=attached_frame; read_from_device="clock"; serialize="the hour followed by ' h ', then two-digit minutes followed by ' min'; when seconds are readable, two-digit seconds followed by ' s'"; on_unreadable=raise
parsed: 4 h 50 min
